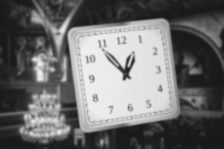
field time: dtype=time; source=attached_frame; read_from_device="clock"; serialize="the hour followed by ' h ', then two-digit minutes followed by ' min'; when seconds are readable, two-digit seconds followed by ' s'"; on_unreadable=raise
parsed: 12 h 54 min
